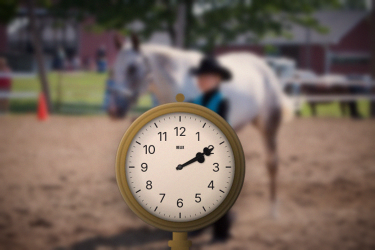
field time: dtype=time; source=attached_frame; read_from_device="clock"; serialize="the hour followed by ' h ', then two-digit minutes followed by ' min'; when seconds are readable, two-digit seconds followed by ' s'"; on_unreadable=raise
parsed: 2 h 10 min
